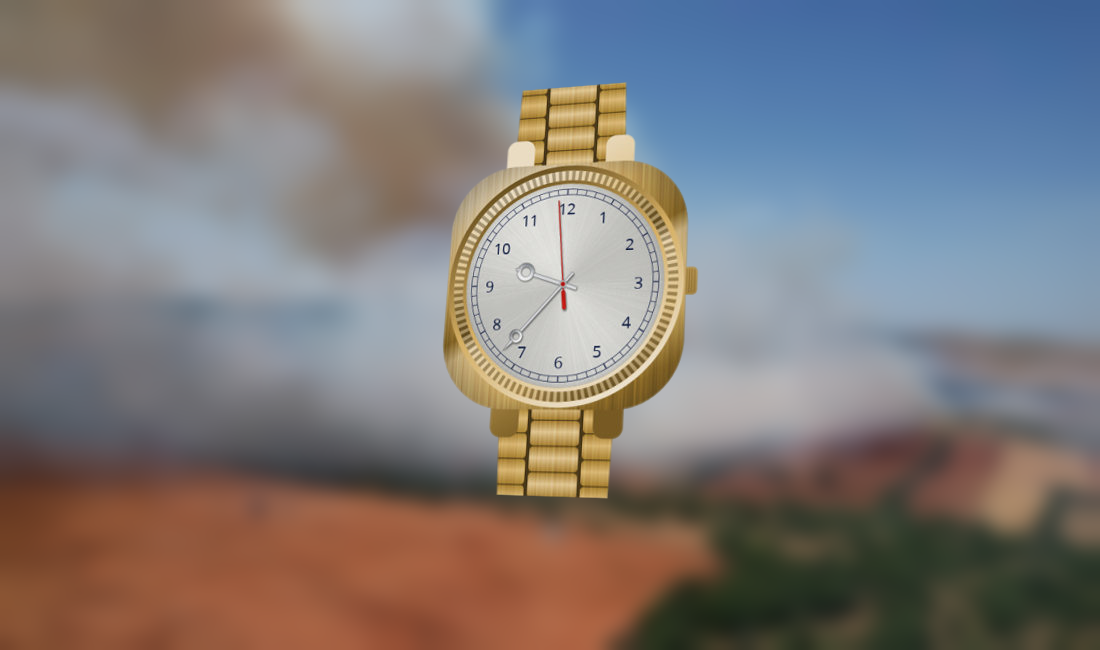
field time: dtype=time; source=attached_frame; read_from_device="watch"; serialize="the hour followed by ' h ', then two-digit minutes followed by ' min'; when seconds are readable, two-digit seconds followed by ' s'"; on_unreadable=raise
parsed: 9 h 36 min 59 s
